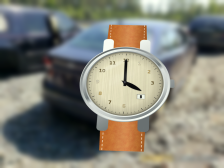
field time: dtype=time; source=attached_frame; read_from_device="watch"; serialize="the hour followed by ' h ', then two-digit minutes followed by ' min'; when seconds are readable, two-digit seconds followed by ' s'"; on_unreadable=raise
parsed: 4 h 00 min
